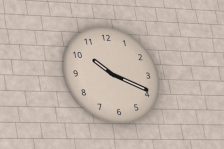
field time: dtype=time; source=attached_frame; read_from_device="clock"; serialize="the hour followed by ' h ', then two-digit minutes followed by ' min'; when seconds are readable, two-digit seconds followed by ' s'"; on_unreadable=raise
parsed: 10 h 19 min
